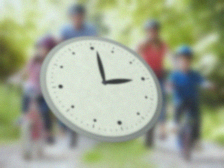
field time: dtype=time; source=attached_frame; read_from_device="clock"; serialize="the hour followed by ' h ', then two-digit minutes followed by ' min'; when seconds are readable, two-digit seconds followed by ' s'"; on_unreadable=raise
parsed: 3 h 01 min
